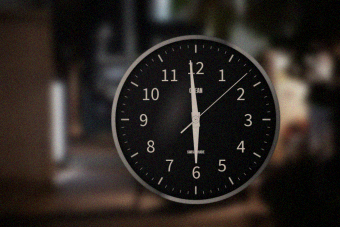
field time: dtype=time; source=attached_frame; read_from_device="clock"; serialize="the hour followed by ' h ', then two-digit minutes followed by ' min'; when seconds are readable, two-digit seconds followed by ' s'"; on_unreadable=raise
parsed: 5 h 59 min 08 s
